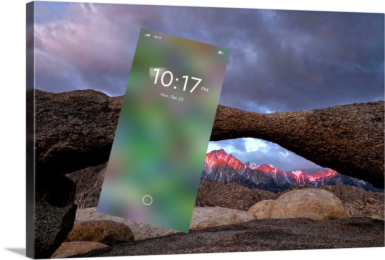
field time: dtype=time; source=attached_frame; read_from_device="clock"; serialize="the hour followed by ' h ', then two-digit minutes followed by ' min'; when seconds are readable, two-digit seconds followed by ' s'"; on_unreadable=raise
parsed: 10 h 17 min
